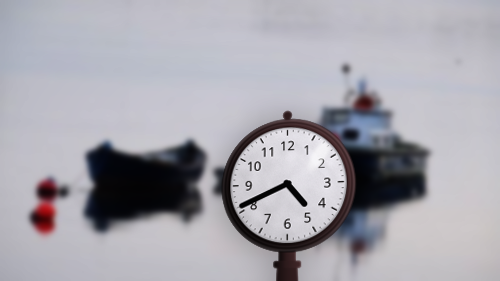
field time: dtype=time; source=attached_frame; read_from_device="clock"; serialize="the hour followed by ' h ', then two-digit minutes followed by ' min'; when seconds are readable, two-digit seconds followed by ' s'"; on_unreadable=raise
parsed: 4 h 41 min
